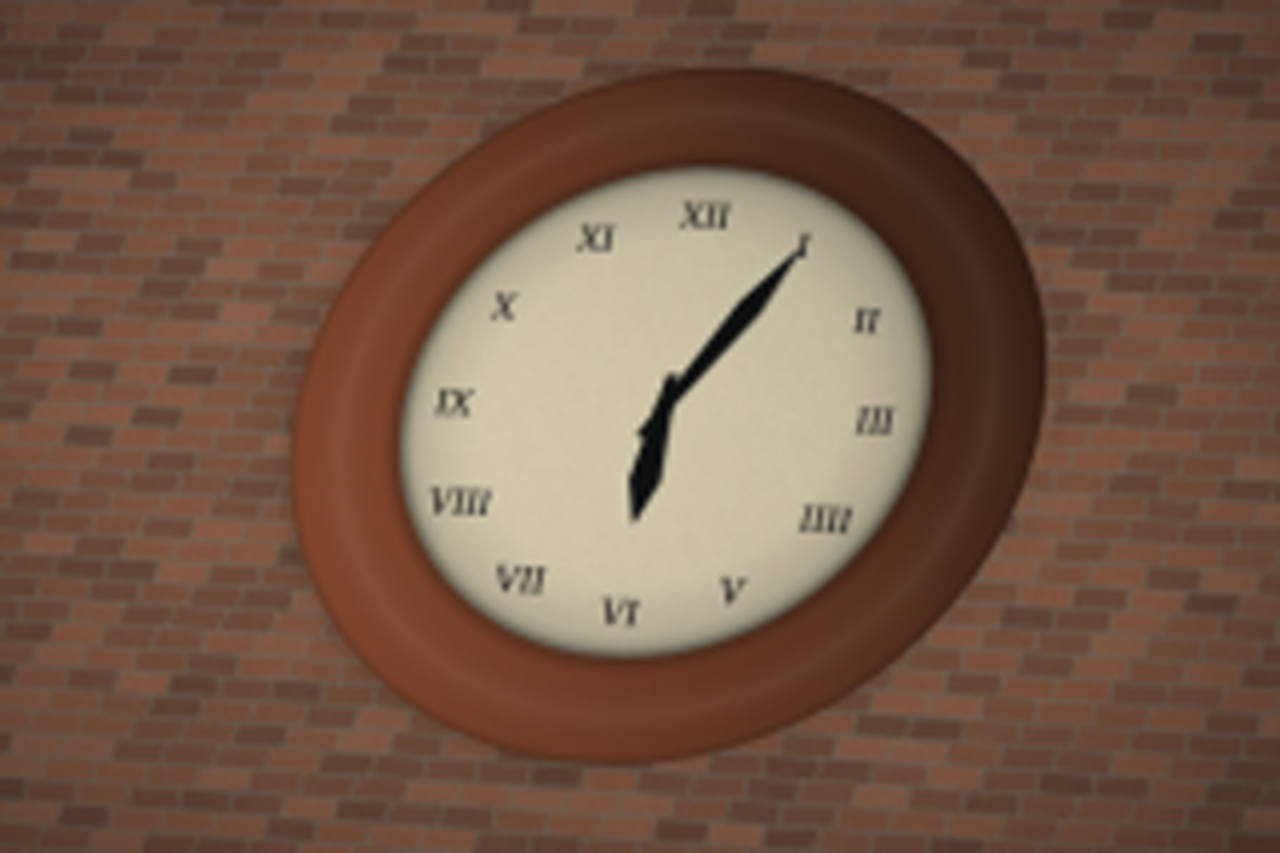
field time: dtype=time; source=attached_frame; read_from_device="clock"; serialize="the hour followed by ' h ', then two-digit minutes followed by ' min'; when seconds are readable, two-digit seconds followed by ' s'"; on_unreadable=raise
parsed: 6 h 05 min
